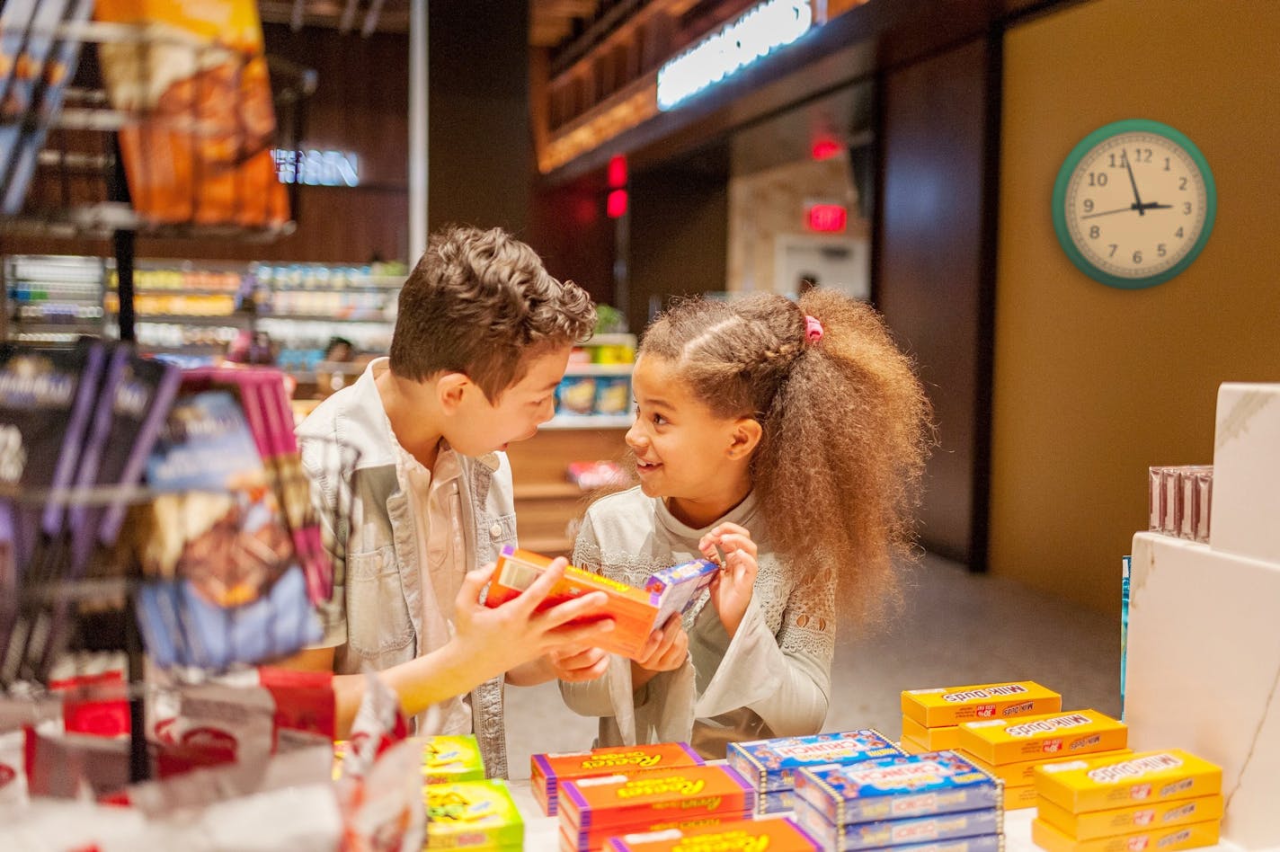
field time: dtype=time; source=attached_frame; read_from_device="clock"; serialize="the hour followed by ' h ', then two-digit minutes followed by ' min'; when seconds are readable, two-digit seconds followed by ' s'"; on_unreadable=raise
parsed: 2 h 56 min 43 s
